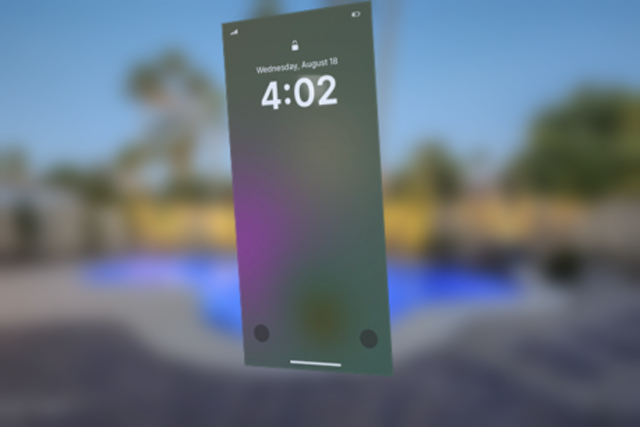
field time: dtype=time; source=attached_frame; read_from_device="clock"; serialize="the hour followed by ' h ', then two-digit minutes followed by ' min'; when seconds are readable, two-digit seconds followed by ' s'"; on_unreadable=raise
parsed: 4 h 02 min
